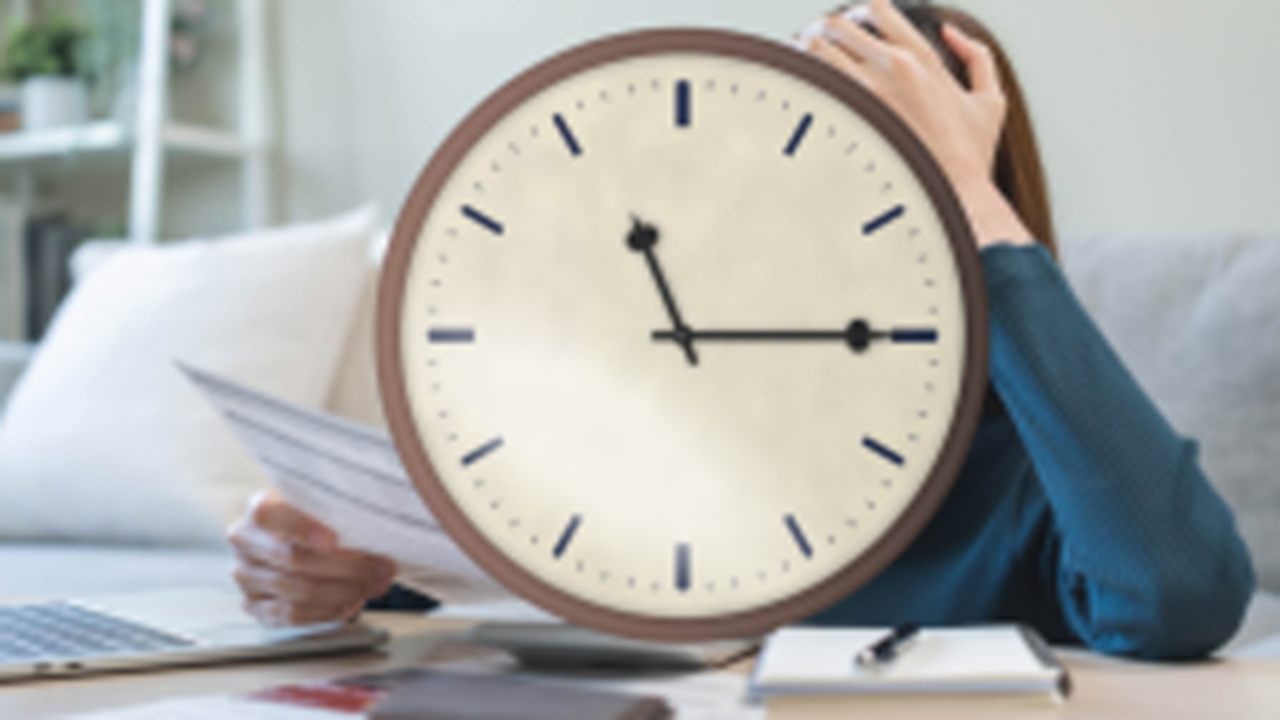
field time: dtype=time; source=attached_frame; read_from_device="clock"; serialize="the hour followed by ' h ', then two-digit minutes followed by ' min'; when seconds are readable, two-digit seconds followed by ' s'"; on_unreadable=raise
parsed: 11 h 15 min
